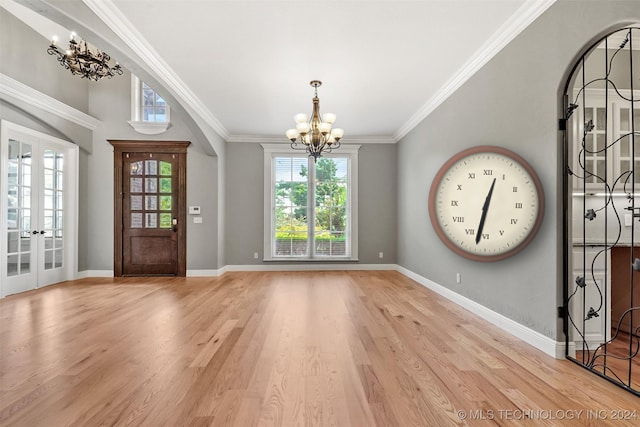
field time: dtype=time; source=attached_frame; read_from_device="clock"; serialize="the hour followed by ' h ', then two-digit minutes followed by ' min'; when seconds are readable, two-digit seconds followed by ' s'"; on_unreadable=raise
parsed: 12 h 32 min
